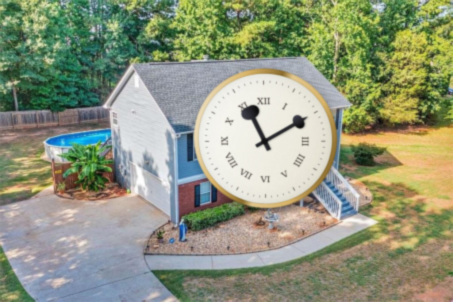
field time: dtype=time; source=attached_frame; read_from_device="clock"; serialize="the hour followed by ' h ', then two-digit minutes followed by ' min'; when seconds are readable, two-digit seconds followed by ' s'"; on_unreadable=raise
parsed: 11 h 10 min
